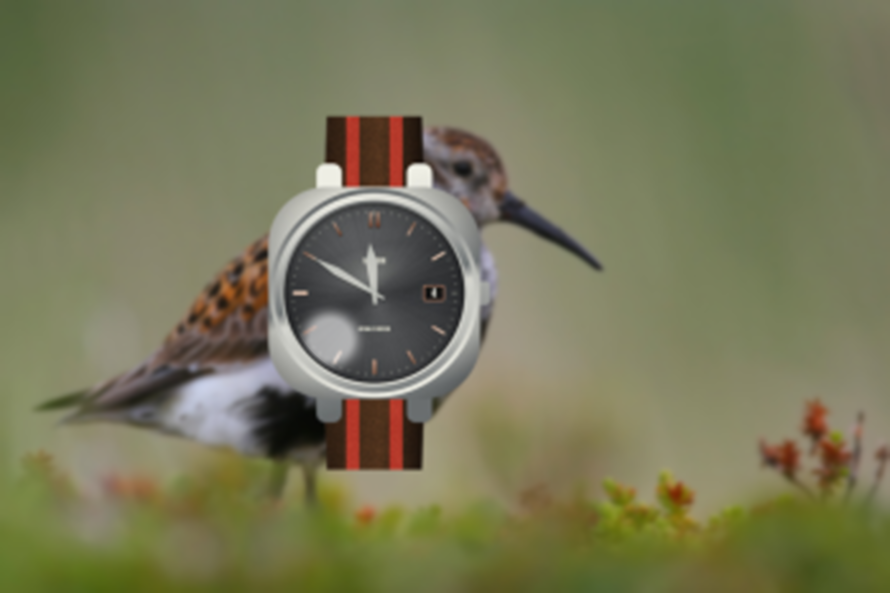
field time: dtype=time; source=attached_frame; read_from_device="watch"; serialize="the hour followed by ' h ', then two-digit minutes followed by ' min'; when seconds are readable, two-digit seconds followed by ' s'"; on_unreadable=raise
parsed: 11 h 50 min
